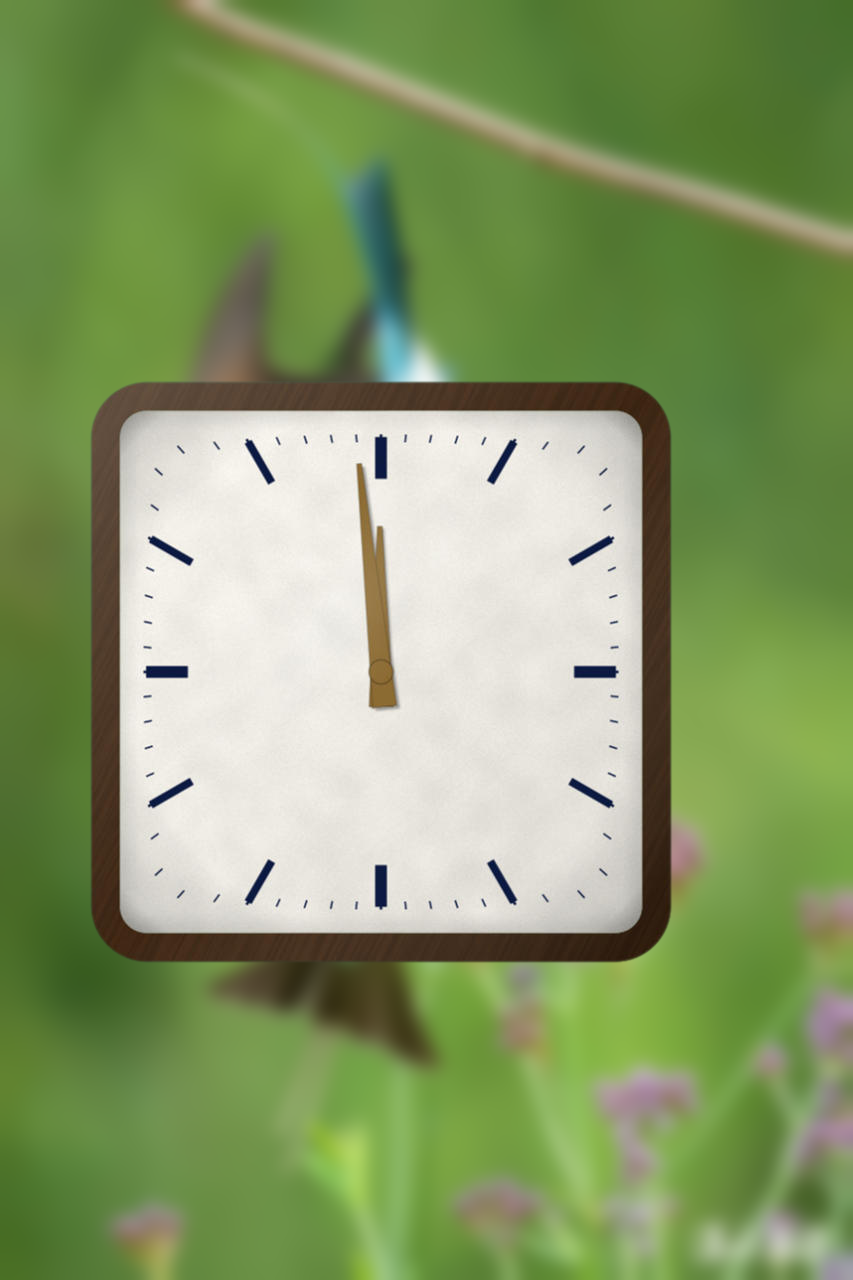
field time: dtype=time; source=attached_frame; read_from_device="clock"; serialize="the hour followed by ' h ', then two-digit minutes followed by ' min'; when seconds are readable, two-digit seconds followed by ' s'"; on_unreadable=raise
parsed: 11 h 59 min
